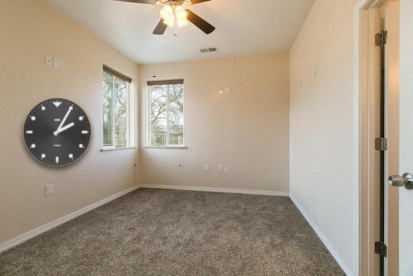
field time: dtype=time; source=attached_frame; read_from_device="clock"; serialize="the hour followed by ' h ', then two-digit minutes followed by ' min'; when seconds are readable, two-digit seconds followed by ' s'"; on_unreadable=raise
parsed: 2 h 05 min
